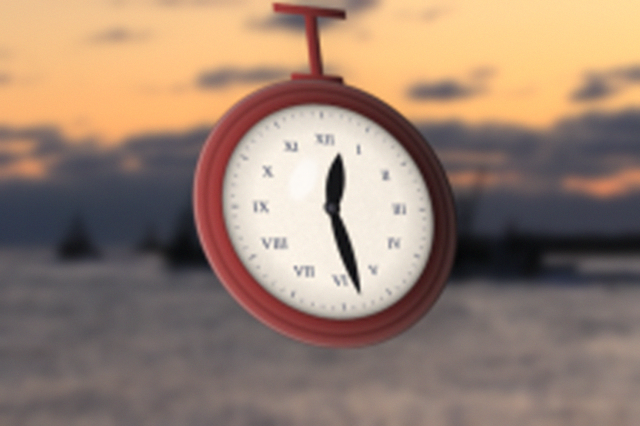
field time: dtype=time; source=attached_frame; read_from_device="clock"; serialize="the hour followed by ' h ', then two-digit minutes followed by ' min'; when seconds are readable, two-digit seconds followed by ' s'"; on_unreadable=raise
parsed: 12 h 28 min
